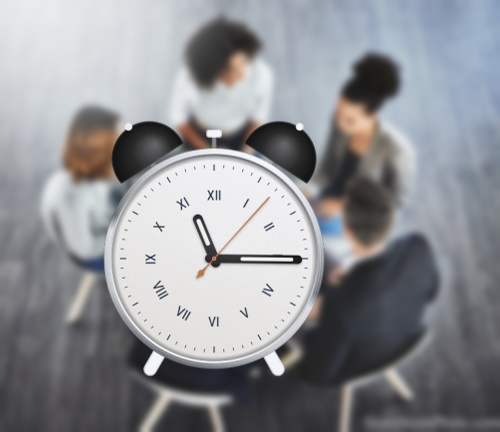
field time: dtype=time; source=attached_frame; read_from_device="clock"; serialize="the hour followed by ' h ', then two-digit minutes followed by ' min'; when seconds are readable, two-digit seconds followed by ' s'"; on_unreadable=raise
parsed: 11 h 15 min 07 s
